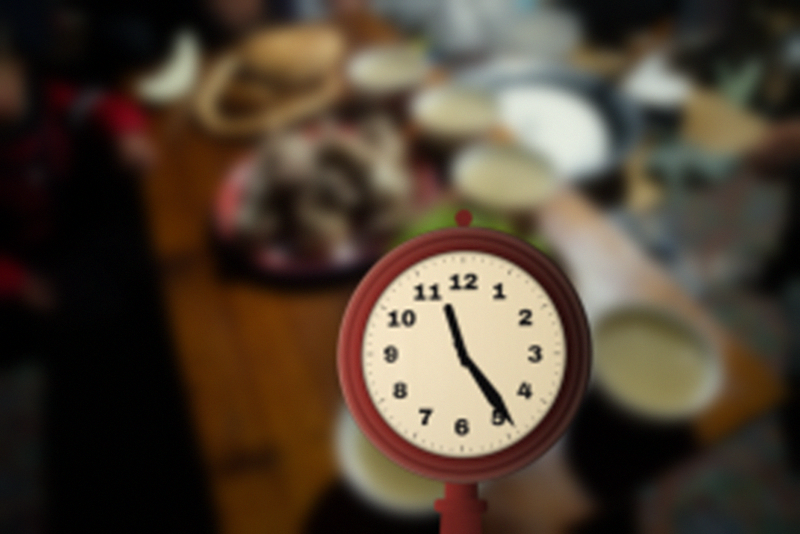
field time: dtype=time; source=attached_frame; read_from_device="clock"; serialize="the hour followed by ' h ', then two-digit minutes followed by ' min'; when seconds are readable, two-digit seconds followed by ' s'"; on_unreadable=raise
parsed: 11 h 24 min
